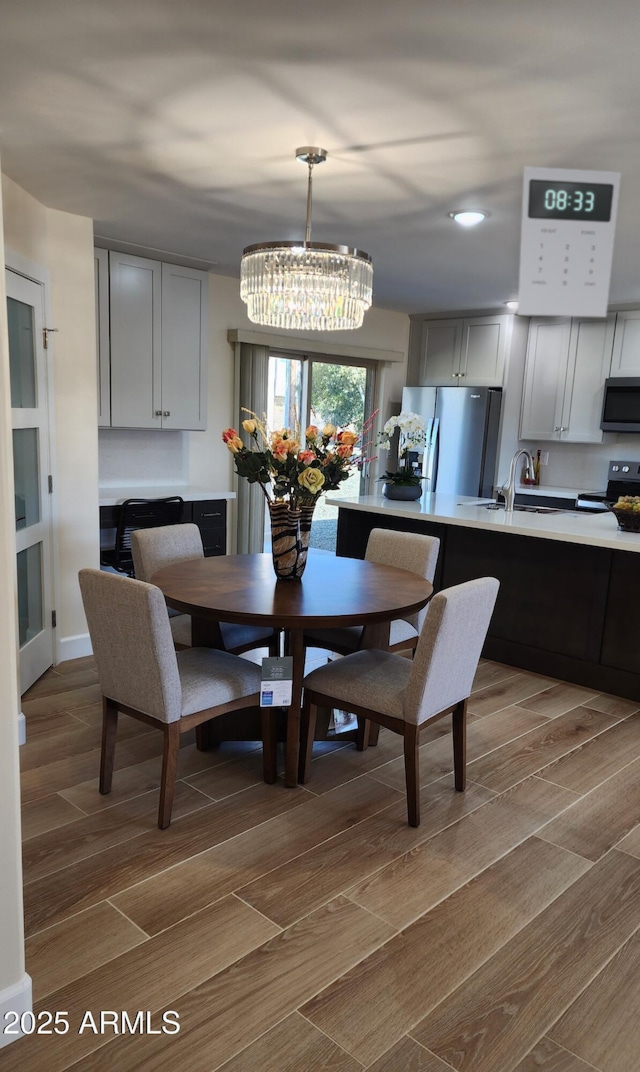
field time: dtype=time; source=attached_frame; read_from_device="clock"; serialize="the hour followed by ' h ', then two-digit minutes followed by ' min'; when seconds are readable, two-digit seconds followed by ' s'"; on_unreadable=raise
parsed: 8 h 33 min
